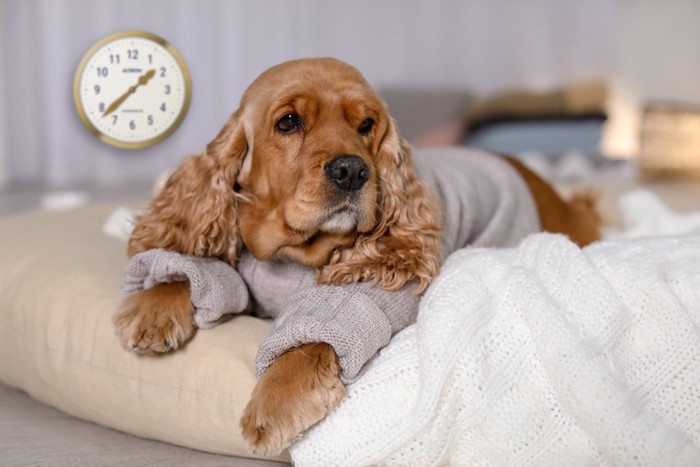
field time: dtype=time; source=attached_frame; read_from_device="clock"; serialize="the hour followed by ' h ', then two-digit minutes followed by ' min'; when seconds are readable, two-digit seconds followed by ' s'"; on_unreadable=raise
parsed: 1 h 38 min
